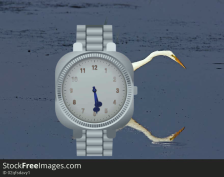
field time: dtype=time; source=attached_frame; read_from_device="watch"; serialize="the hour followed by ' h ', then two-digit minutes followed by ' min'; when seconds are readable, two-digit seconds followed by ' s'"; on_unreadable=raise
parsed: 5 h 29 min
